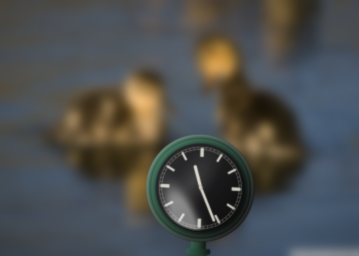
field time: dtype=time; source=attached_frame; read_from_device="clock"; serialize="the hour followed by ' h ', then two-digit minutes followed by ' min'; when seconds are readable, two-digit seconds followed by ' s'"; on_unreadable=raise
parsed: 11 h 26 min
